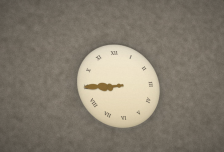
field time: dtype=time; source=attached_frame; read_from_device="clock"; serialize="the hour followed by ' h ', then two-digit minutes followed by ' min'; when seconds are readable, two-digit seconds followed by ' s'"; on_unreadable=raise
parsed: 8 h 45 min
